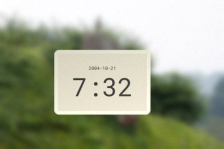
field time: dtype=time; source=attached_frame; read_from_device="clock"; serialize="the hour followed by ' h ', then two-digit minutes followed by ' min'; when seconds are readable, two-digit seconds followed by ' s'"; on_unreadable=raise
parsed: 7 h 32 min
